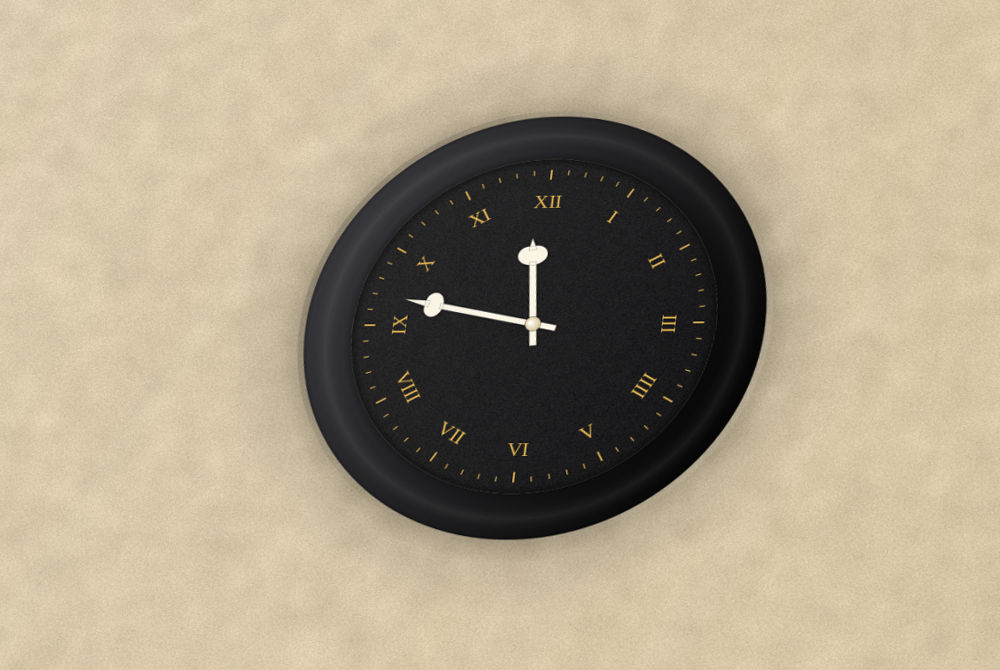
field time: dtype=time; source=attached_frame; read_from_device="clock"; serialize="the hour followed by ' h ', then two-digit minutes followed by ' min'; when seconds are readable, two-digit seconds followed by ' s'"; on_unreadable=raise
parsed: 11 h 47 min
